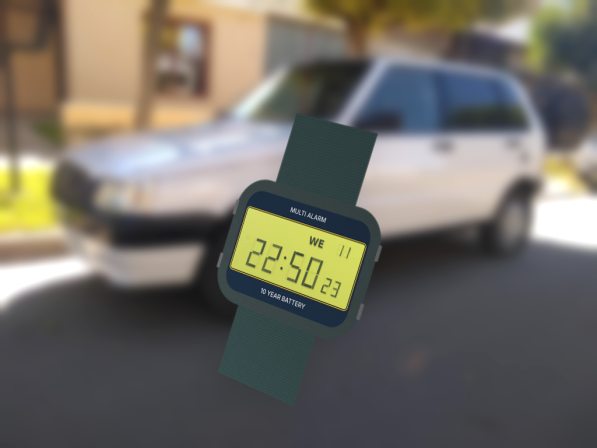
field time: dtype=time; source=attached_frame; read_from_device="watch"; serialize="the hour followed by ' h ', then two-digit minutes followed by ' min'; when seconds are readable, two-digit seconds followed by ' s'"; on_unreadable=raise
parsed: 22 h 50 min 23 s
